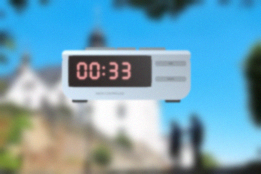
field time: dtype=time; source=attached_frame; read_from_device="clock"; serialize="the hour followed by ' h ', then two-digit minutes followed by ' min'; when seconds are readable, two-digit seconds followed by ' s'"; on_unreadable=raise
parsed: 0 h 33 min
